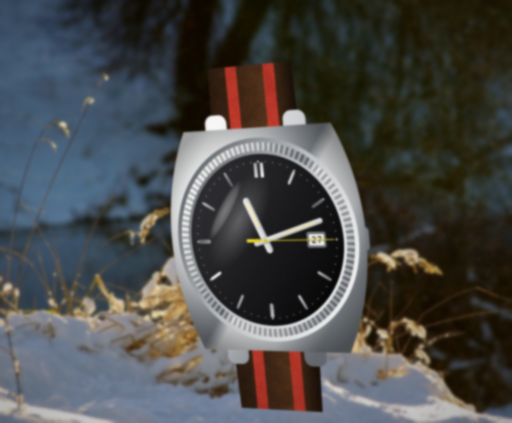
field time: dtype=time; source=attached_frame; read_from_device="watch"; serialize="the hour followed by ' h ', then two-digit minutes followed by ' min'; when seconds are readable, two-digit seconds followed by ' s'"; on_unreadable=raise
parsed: 11 h 12 min 15 s
